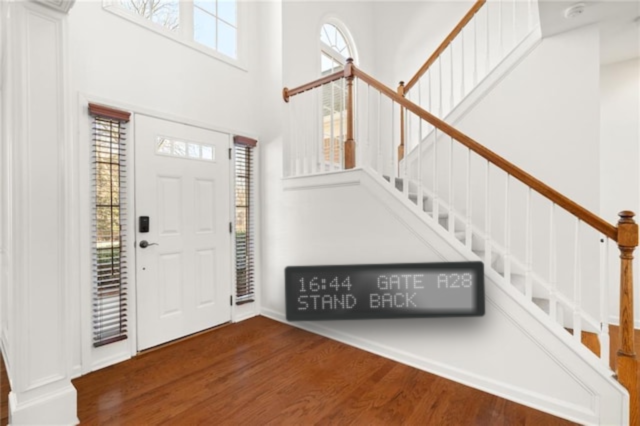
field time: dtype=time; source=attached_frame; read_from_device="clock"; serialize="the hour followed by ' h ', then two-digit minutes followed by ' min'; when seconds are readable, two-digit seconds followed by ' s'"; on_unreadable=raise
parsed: 16 h 44 min
